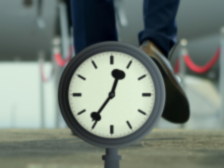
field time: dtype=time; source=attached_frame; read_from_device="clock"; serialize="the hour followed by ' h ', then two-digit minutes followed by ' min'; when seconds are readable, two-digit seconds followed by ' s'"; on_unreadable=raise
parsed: 12 h 36 min
